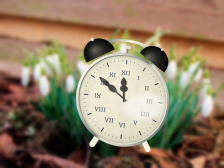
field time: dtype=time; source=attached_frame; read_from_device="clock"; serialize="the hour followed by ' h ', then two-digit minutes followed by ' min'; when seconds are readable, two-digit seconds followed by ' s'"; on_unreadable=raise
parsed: 11 h 51 min
